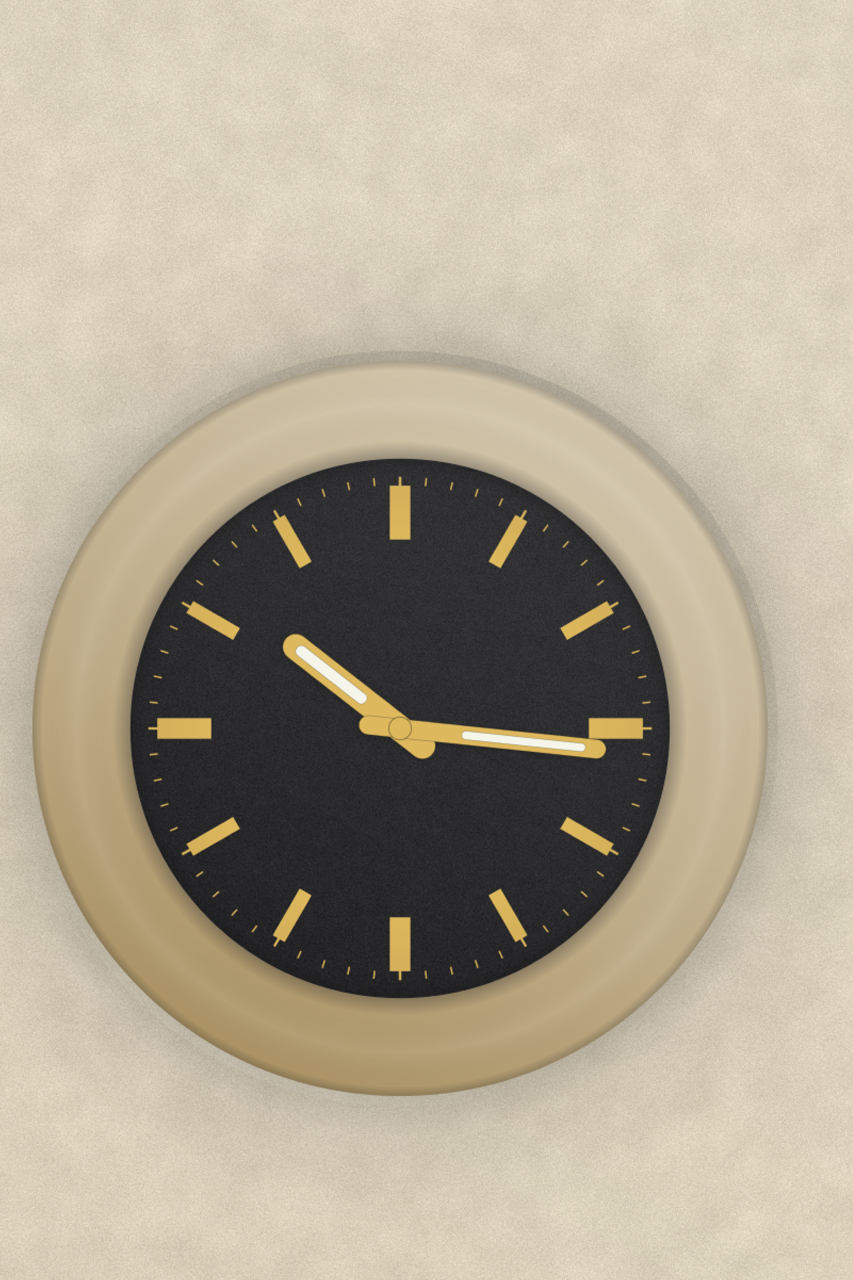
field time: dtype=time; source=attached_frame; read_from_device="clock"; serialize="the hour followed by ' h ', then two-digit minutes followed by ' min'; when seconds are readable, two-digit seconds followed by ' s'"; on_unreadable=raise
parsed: 10 h 16 min
